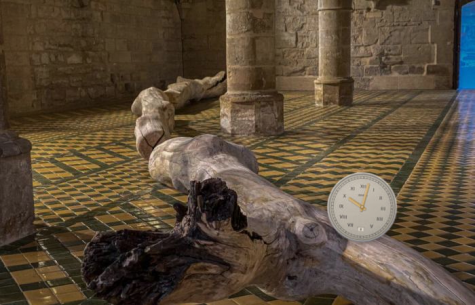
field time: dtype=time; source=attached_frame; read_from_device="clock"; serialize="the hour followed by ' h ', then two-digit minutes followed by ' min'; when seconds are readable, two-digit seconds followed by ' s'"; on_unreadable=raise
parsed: 10 h 02 min
